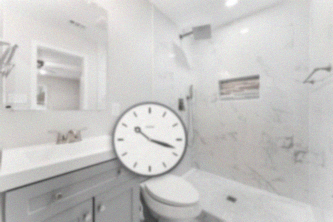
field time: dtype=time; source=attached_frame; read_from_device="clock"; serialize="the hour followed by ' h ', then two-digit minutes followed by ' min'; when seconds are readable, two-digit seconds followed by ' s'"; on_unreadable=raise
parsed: 10 h 18 min
